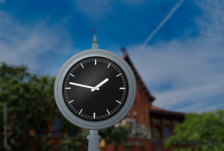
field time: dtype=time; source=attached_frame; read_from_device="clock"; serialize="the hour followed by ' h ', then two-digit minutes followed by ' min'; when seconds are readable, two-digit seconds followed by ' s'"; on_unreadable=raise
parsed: 1 h 47 min
